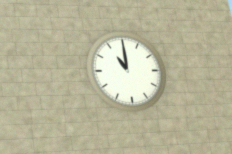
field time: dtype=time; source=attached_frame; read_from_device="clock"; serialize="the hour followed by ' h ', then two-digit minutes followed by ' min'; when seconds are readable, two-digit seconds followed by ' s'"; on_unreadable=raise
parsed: 11 h 00 min
